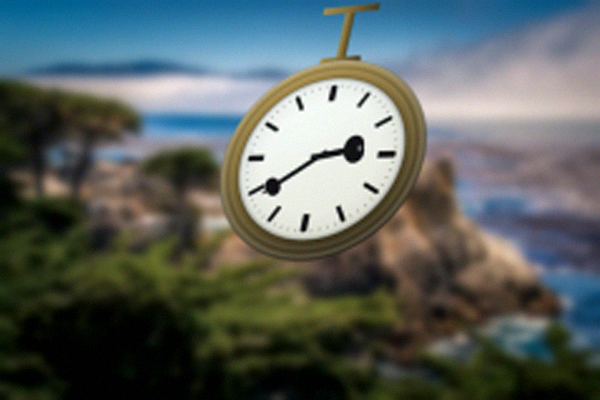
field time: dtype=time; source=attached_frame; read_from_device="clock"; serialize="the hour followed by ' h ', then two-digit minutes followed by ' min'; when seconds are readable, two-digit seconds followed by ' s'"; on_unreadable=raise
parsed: 2 h 39 min
